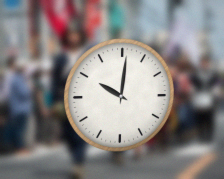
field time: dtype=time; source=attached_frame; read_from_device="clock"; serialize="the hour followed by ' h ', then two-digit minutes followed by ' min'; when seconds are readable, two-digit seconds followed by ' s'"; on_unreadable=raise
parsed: 10 h 01 min
